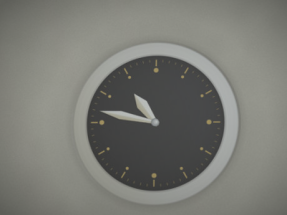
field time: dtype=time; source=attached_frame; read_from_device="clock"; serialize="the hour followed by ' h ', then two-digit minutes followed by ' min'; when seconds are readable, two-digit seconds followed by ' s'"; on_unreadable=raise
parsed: 10 h 47 min
